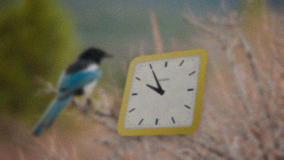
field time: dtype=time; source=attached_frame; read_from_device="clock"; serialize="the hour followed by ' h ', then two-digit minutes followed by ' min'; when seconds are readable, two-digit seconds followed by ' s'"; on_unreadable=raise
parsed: 9 h 55 min
